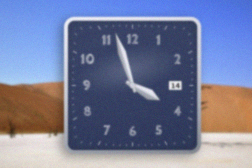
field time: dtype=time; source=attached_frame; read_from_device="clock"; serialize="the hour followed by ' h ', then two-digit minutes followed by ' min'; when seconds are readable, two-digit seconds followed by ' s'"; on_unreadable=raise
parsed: 3 h 57 min
